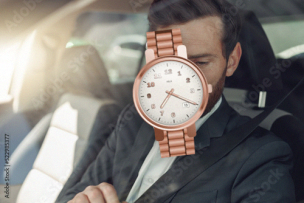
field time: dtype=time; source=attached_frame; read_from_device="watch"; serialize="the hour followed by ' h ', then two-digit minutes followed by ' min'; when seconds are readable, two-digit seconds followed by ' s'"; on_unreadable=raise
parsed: 7 h 20 min
